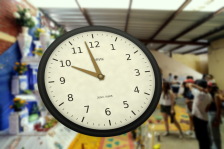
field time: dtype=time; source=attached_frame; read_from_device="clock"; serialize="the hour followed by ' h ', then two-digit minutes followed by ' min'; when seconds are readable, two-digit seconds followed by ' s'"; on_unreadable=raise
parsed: 9 h 58 min
